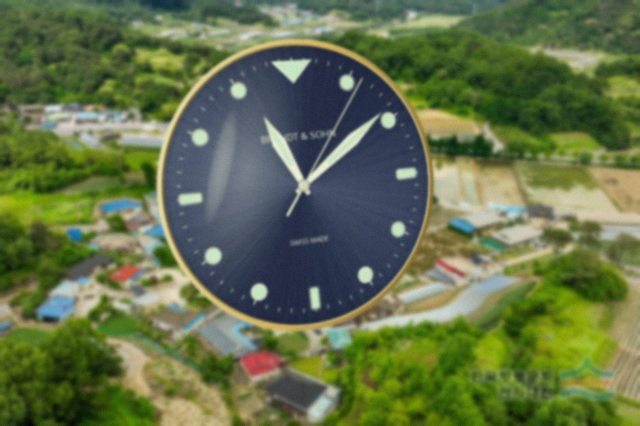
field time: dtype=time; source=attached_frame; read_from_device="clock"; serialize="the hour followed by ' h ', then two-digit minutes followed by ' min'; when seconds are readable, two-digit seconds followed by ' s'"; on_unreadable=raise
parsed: 11 h 09 min 06 s
